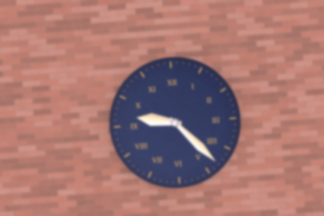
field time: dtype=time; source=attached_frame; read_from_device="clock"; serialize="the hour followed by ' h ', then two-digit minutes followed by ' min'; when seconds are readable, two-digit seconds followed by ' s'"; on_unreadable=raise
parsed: 9 h 23 min
